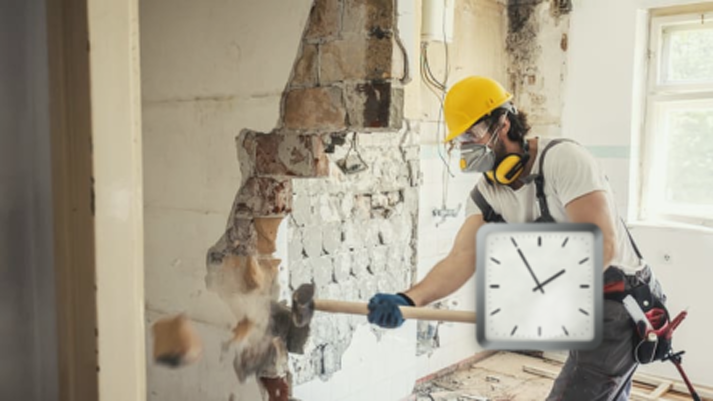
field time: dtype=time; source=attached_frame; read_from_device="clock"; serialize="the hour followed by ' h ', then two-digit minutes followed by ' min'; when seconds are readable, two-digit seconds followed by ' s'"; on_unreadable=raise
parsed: 1 h 55 min
